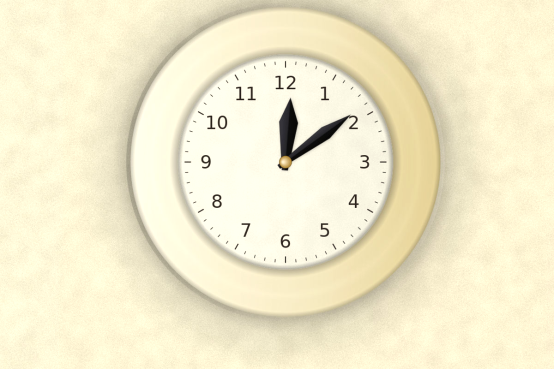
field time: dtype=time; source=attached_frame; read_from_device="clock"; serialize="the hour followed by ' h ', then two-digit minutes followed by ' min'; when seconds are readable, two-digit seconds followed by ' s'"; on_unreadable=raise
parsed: 12 h 09 min
